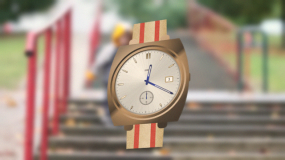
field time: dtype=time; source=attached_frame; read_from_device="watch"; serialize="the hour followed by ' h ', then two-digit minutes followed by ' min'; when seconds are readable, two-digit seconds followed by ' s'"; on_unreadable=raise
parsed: 12 h 20 min
